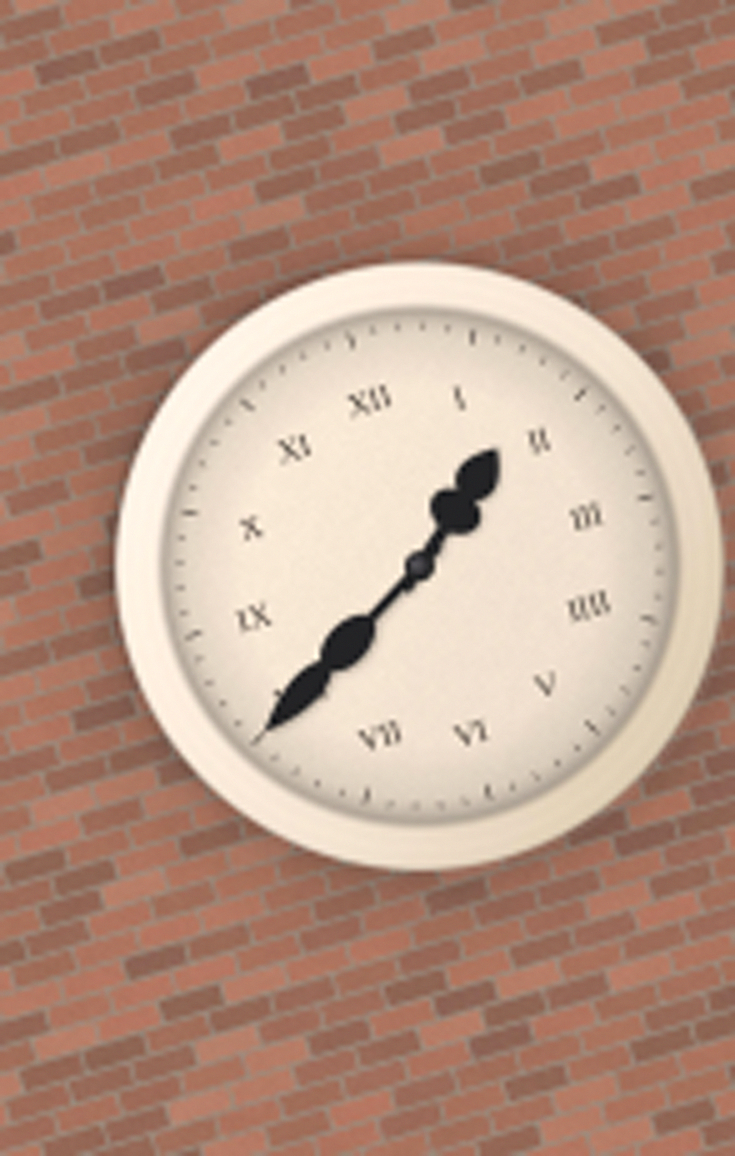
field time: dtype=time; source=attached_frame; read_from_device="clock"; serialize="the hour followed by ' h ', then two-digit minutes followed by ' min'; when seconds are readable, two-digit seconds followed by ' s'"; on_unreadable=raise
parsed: 1 h 40 min
